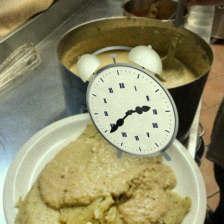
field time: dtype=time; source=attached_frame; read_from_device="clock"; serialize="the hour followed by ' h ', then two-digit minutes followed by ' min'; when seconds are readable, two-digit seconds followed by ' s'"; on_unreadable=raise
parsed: 2 h 39 min
